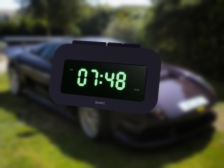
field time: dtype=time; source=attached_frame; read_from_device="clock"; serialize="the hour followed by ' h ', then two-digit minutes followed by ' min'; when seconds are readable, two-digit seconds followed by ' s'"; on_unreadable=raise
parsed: 7 h 48 min
